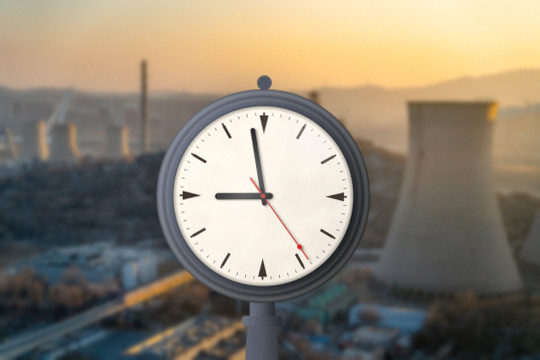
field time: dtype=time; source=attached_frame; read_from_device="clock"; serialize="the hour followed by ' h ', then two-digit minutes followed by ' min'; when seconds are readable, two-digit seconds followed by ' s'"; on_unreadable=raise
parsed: 8 h 58 min 24 s
